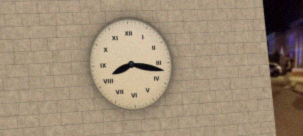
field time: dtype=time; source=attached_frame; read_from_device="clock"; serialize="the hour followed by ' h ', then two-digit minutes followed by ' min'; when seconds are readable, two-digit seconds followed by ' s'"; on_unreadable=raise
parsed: 8 h 17 min
